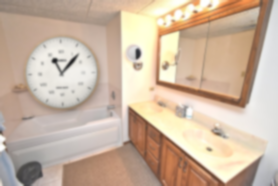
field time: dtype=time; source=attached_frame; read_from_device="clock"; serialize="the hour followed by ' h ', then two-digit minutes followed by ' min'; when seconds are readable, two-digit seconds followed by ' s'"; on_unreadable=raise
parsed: 11 h 07 min
